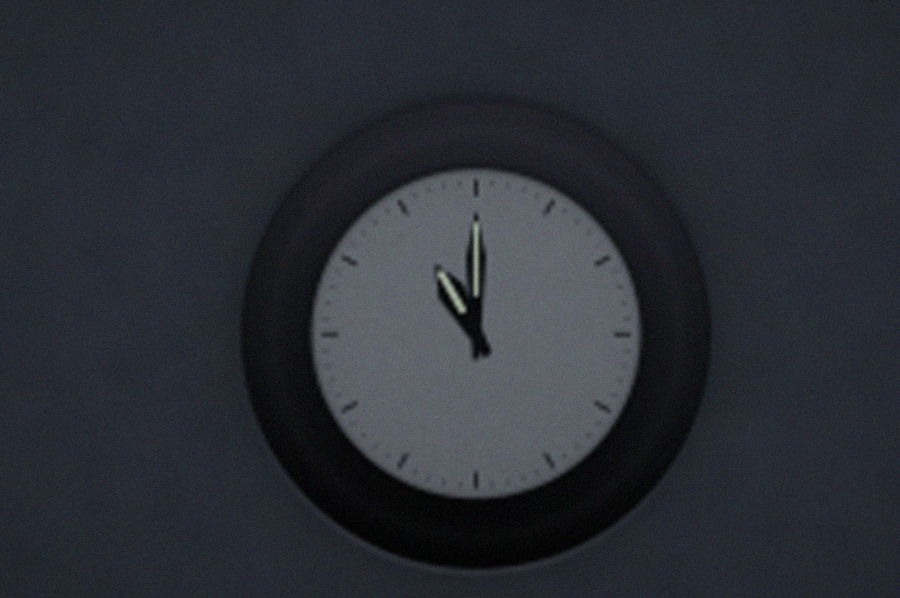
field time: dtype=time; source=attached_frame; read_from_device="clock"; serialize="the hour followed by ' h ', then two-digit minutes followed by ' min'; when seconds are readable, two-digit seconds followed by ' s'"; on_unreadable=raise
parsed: 11 h 00 min
